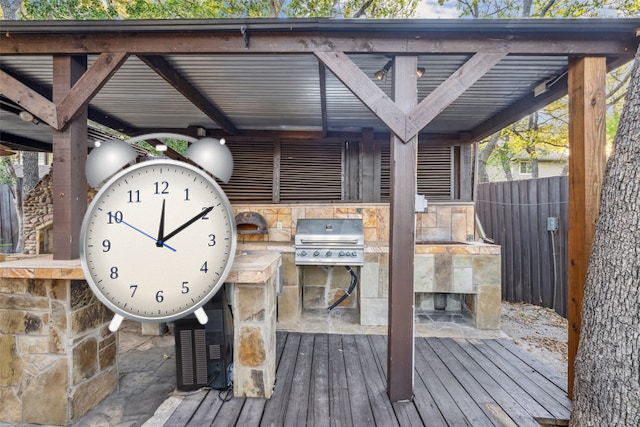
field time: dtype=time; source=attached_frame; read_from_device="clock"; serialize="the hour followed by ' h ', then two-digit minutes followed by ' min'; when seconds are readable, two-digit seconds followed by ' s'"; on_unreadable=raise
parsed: 12 h 09 min 50 s
